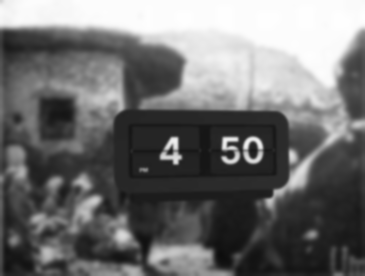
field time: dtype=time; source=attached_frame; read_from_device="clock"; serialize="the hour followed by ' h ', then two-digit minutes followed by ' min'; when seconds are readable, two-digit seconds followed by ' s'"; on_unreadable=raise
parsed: 4 h 50 min
